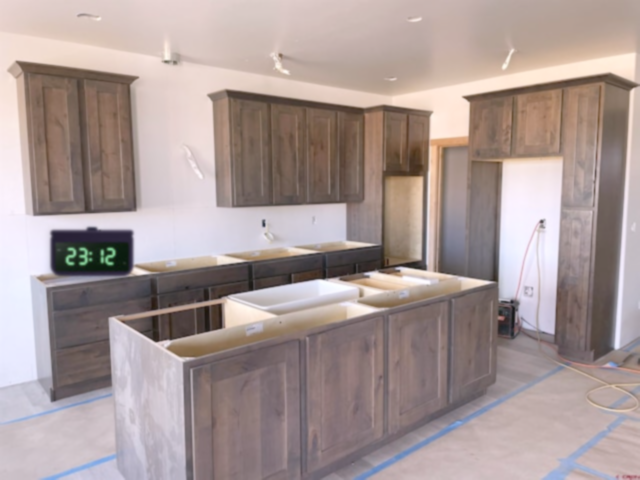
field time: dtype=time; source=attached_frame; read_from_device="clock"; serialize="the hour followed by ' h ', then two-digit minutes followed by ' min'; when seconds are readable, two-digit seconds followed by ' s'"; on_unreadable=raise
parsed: 23 h 12 min
